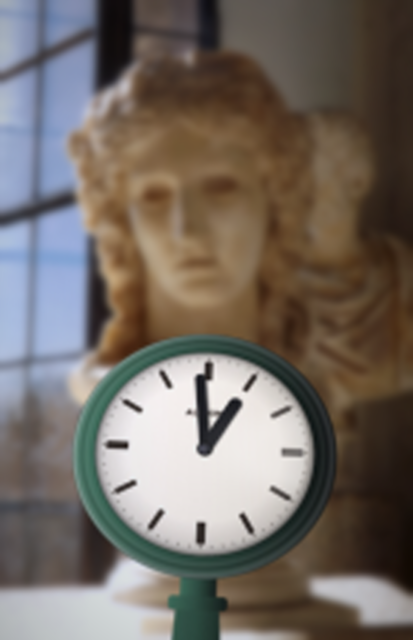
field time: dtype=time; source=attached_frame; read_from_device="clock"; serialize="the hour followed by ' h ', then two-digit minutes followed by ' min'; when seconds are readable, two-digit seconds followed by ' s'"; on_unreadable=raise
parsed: 12 h 59 min
